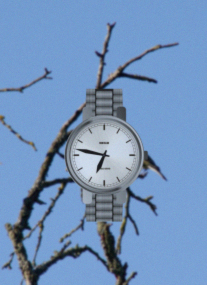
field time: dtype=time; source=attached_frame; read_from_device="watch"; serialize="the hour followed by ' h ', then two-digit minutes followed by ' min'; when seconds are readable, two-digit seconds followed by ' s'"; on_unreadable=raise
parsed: 6 h 47 min
